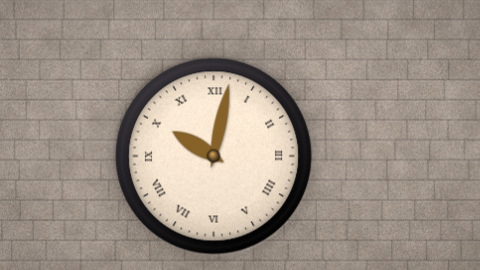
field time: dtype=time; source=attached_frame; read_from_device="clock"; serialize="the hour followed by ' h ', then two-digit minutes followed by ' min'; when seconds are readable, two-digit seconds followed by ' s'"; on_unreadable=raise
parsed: 10 h 02 min
